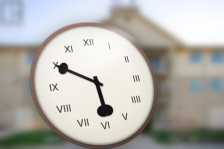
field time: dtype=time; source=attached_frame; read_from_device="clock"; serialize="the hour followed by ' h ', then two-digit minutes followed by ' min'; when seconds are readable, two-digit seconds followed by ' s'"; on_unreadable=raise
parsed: 5 h 50 min
